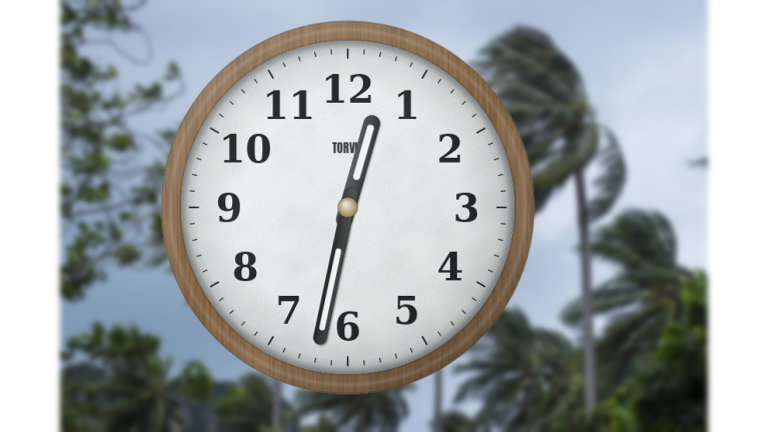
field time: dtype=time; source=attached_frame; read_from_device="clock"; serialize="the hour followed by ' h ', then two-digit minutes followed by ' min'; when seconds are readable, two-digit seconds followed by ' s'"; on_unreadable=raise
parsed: 12 h 32 min
